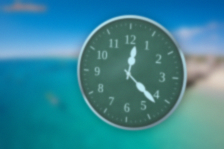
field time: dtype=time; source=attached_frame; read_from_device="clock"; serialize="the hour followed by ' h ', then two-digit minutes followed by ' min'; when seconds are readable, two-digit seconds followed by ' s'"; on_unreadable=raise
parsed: 12 h 22 min
